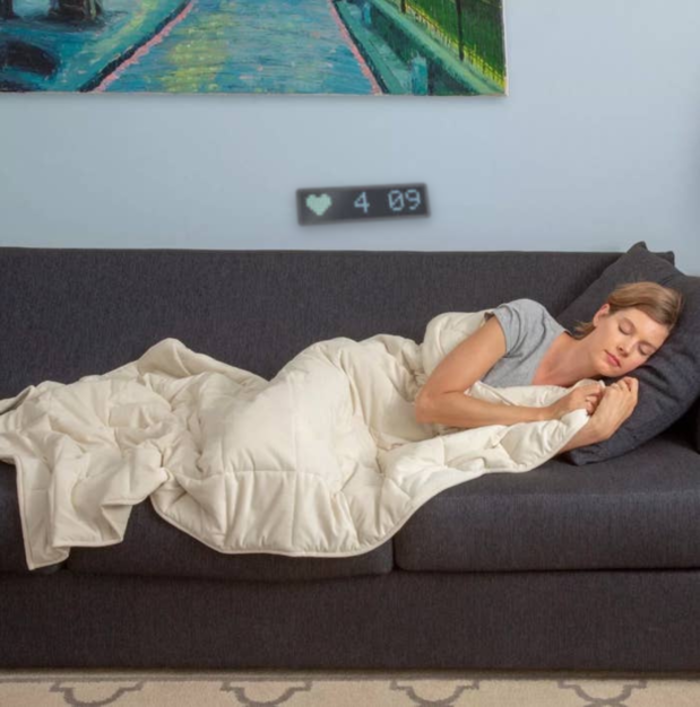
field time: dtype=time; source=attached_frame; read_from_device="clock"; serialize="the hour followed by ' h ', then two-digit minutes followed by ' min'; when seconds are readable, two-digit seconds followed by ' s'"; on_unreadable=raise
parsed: 4 h 09 min
